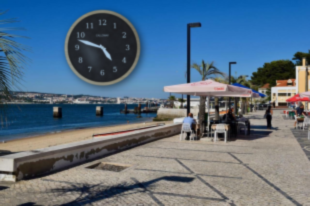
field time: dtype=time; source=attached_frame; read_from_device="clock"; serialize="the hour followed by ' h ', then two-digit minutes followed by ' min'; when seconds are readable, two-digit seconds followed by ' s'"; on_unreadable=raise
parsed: 4 h 48 min
